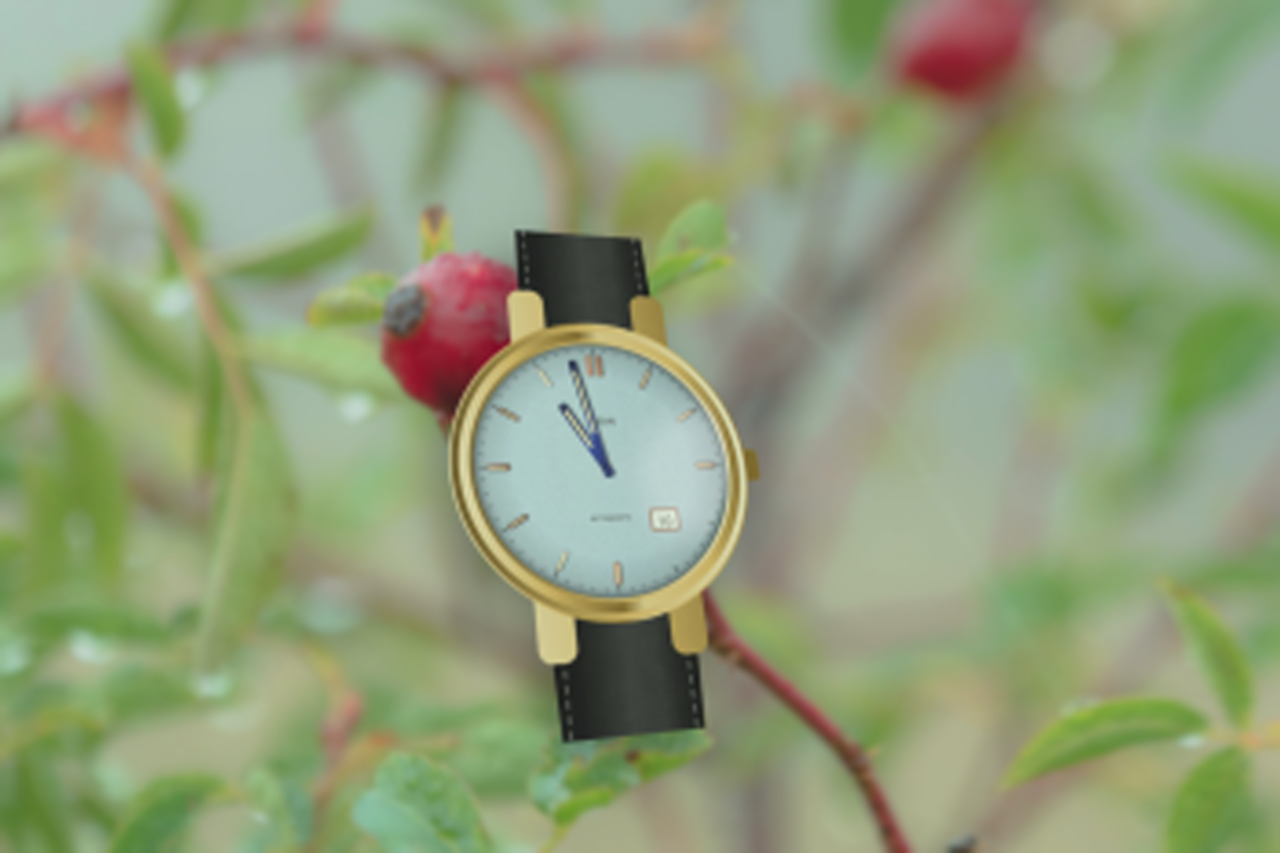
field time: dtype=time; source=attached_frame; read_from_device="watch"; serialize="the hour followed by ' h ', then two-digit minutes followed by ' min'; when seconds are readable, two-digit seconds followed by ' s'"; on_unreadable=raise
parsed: 10 h 58 min
